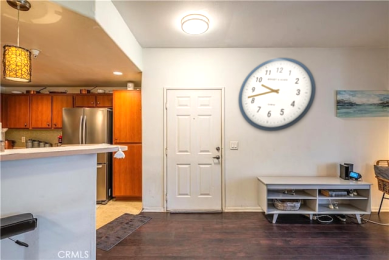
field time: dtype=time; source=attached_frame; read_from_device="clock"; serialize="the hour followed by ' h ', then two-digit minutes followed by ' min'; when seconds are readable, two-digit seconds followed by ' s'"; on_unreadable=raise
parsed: 9 h 42 min
